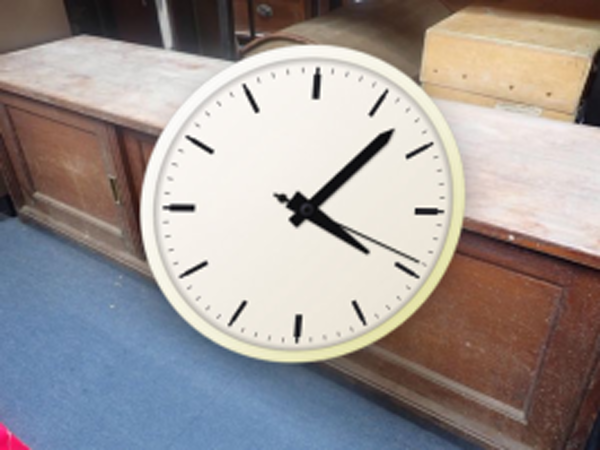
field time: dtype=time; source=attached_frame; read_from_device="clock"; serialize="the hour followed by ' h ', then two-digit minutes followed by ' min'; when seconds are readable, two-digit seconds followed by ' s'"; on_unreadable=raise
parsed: 4 h 07 min 19 s
